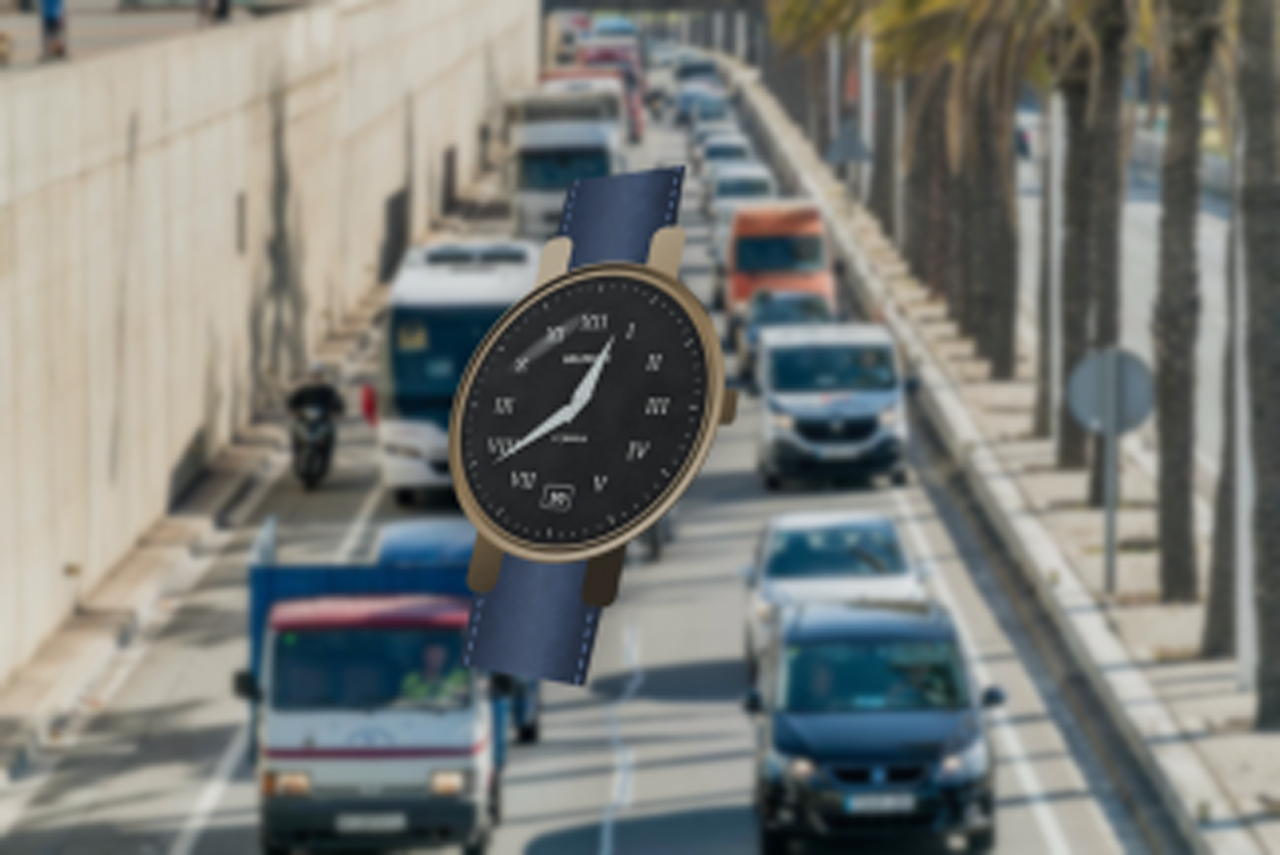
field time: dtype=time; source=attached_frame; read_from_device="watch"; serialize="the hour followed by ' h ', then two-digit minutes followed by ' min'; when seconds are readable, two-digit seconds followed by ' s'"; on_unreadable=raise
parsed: 12 h 39 min
